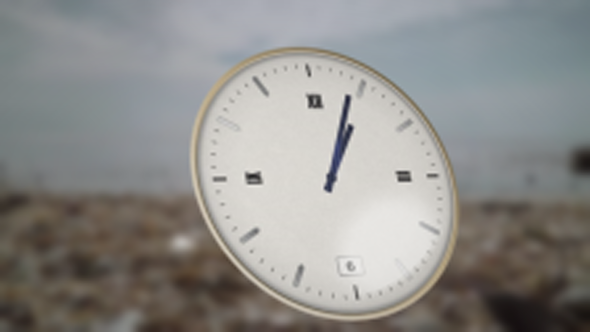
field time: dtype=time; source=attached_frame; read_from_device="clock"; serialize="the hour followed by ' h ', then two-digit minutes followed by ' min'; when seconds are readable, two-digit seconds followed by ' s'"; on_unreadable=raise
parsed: 1 h 04 min
